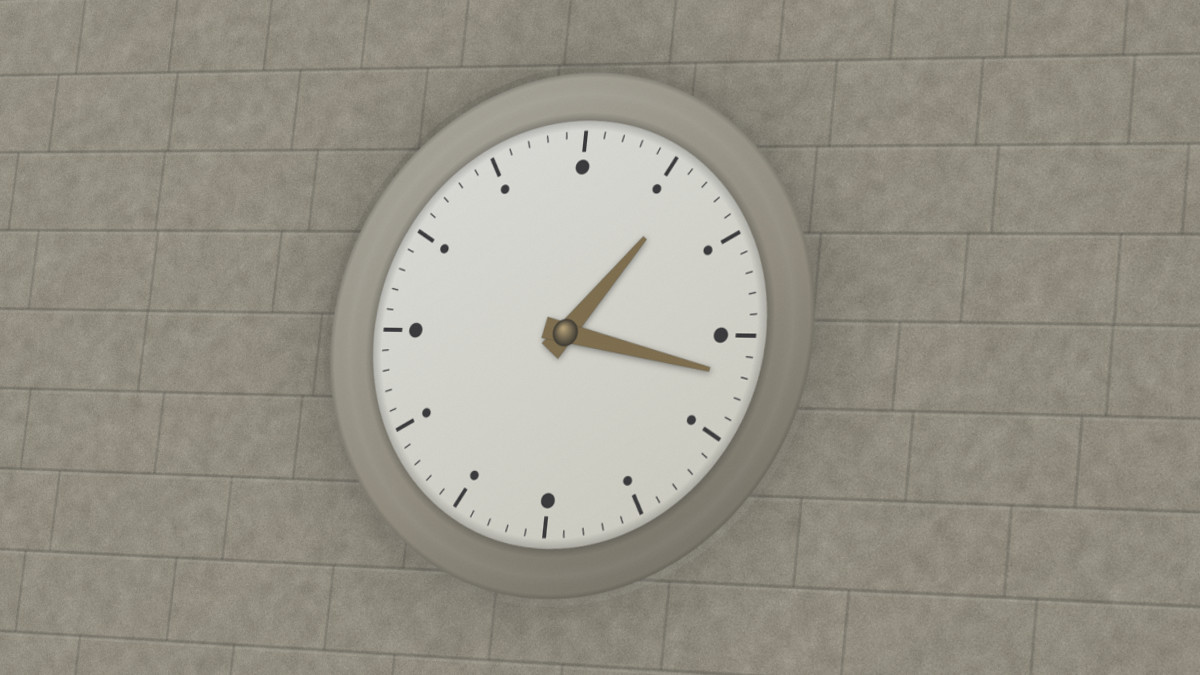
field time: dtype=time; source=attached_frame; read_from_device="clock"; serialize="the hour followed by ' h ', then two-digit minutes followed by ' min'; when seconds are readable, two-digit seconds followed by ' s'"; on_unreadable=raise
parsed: 1 h 17 min
